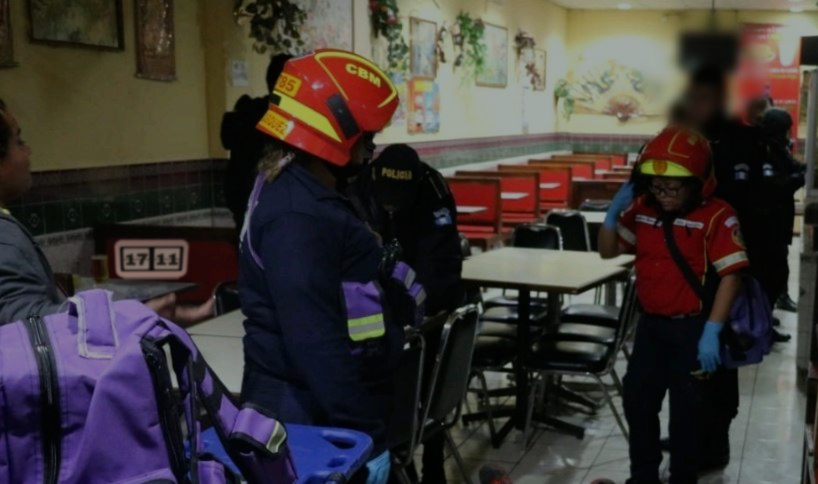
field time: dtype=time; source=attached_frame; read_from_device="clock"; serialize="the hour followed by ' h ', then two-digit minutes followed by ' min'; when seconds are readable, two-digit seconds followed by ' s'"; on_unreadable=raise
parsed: 17 h 11 min
